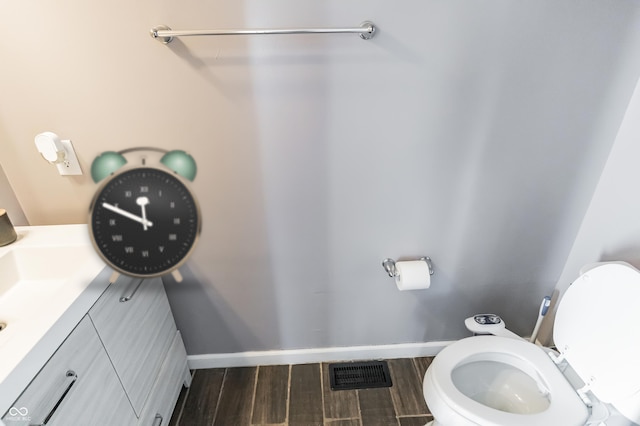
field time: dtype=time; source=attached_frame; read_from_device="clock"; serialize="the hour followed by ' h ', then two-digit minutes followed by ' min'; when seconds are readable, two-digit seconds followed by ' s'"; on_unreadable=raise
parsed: 11 h 49 min
